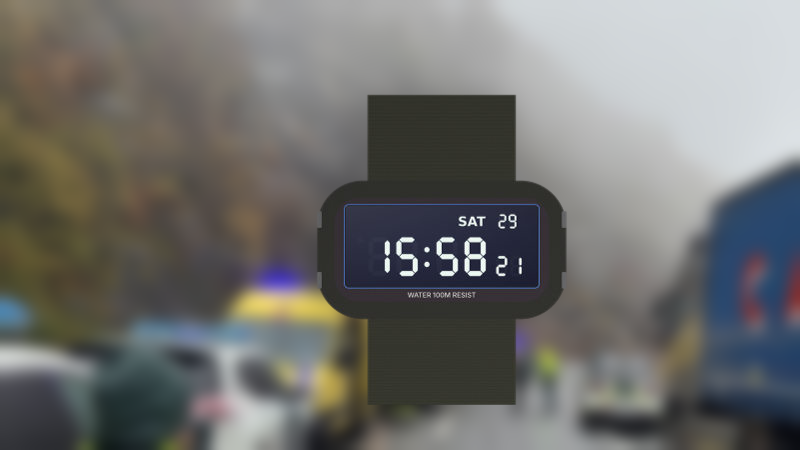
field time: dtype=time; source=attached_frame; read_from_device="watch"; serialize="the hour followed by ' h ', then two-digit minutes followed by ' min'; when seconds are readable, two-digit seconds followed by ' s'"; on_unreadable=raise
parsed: 15 h 58 min 21 s
